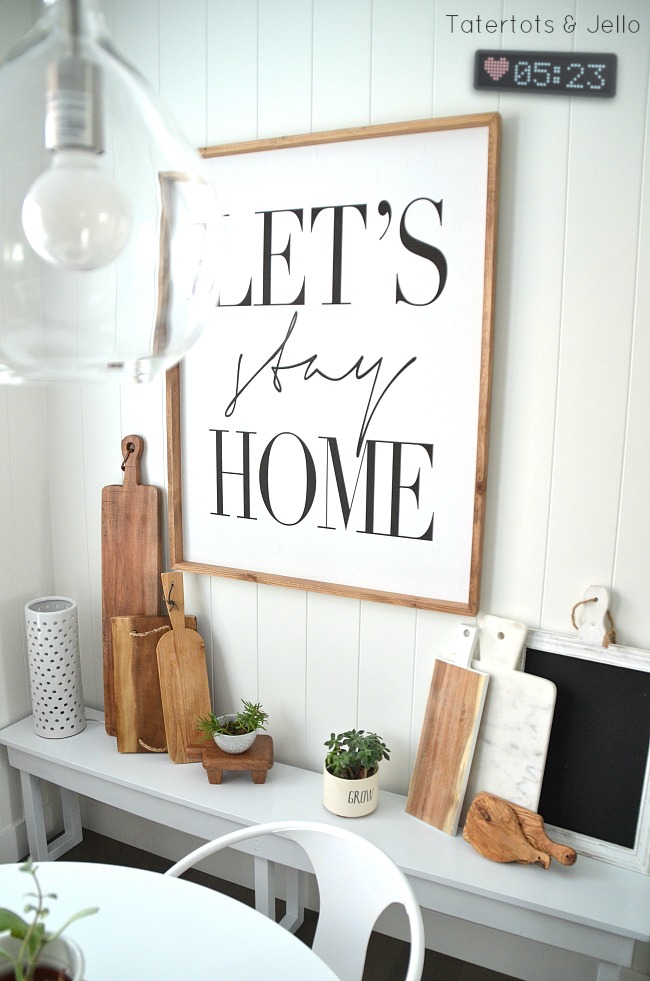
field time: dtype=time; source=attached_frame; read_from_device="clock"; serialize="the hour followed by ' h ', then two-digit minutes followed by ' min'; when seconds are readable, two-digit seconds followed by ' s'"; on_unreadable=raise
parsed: 5 h 23 min
